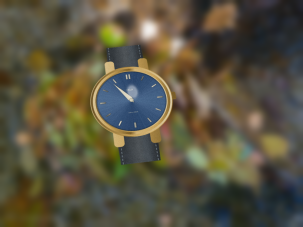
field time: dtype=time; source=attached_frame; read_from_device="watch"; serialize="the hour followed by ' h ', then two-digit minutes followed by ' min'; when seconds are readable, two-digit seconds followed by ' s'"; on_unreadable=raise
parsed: 10 h 54 min
